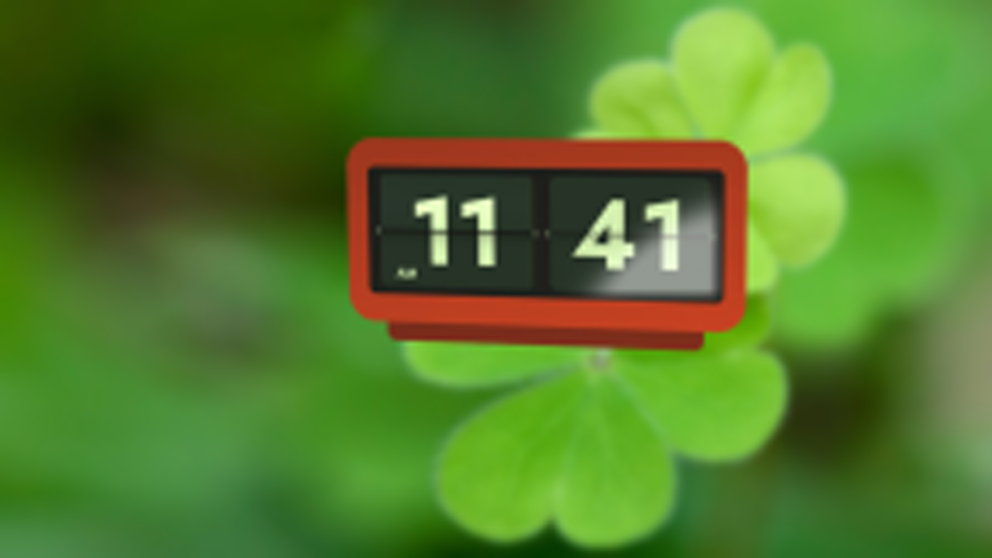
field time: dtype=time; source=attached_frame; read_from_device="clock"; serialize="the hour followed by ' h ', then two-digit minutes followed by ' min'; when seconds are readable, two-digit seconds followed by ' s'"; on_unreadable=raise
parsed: 11 h 41 min
